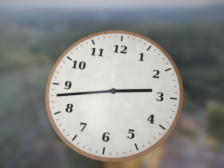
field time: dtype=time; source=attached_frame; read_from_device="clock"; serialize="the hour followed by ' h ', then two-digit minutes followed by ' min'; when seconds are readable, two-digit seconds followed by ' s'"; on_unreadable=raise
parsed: 2 h 43 min
